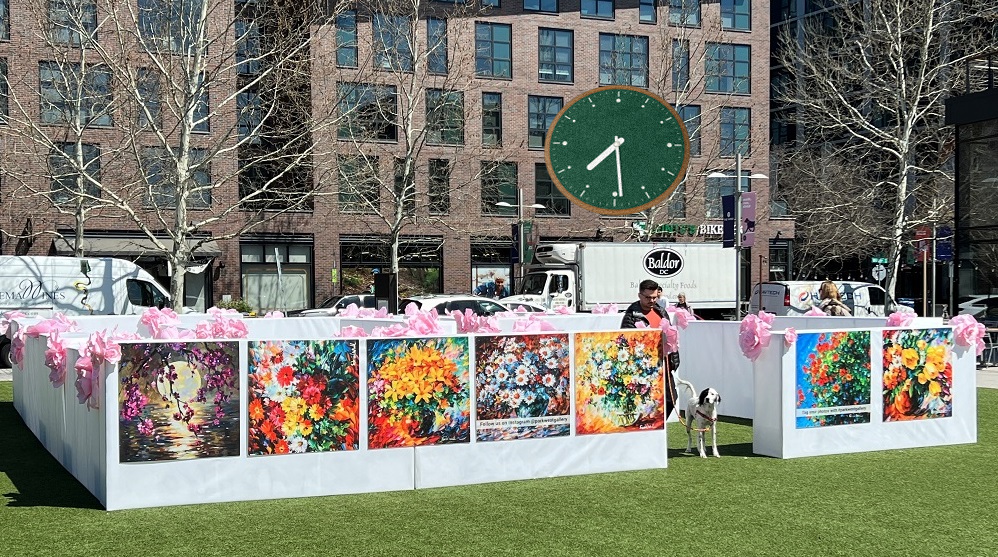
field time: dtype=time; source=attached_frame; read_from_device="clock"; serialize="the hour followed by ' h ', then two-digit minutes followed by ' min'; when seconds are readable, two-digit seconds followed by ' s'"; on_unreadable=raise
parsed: 7 h 29 min
